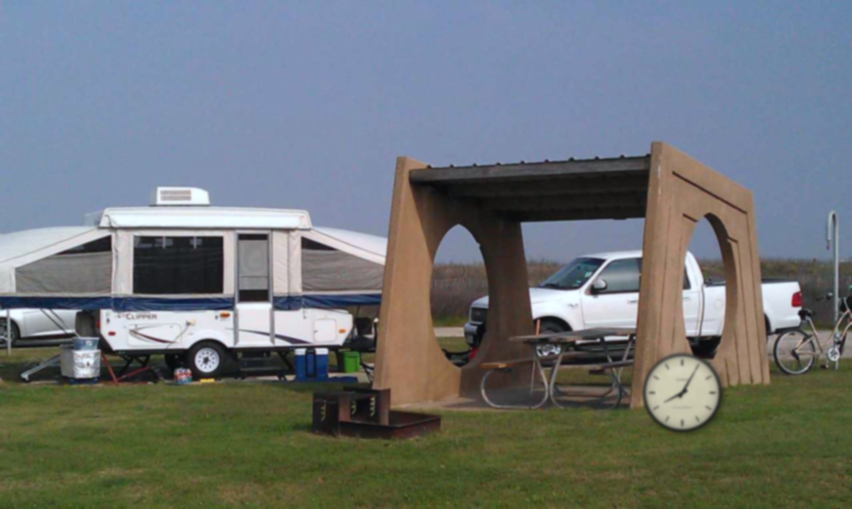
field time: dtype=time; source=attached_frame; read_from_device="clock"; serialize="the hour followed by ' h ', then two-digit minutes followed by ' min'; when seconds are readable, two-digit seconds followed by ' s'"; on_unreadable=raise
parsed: 8 h 05 min
